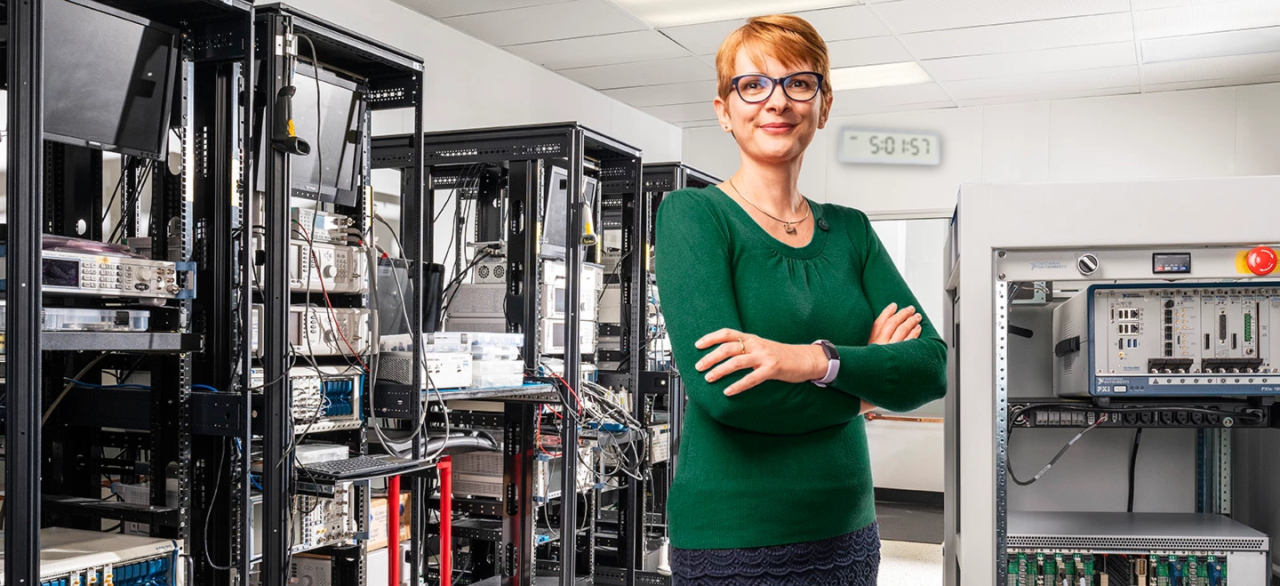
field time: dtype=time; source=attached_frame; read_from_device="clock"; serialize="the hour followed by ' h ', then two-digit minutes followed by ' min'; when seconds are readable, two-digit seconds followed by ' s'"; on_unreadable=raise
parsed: 5 h 01 min 57 s
